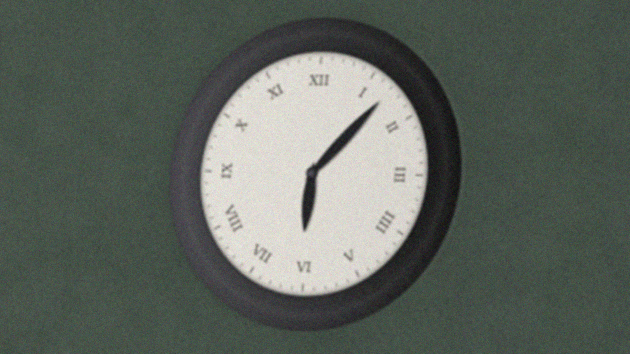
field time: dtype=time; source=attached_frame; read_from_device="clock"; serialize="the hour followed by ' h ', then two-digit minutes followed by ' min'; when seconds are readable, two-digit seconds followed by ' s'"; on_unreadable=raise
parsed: 6 h 07 min
